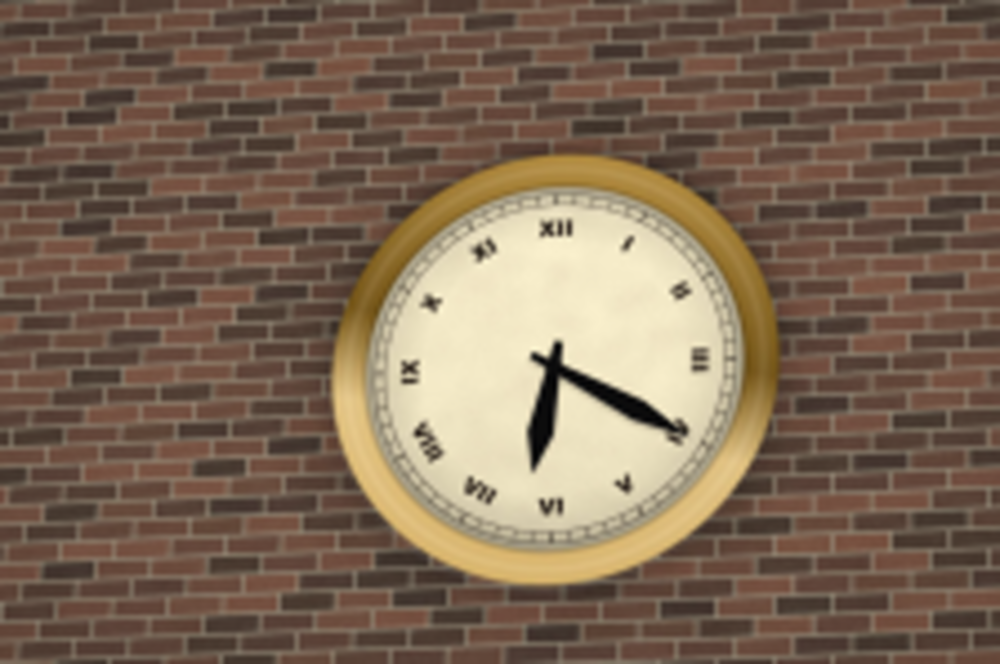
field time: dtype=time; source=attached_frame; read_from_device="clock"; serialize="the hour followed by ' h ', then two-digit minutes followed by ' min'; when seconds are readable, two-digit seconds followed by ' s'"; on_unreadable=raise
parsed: 6 h 20 min
